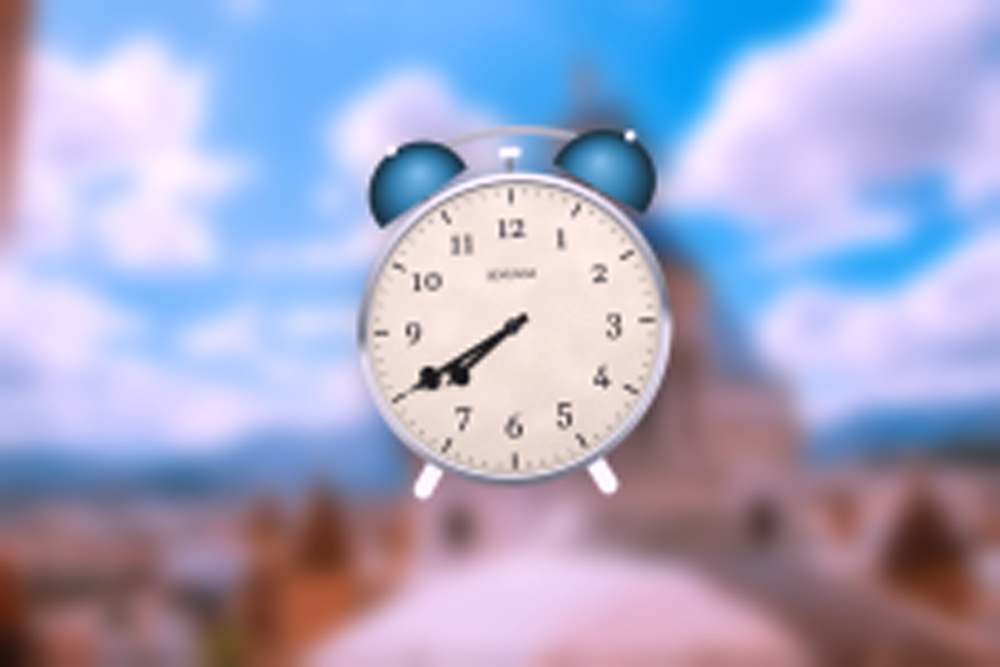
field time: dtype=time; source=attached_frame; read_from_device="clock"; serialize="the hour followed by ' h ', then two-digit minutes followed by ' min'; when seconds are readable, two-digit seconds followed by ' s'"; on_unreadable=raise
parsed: 7 h 40 min
